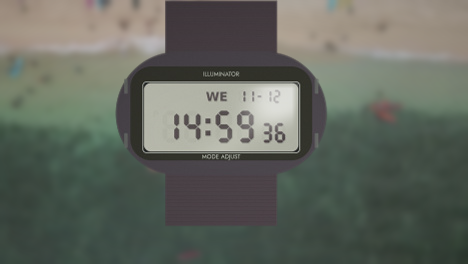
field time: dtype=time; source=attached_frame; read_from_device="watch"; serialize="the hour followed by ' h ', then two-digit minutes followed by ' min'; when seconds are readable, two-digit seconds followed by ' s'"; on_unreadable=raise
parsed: 14 h 59 min 36 s
